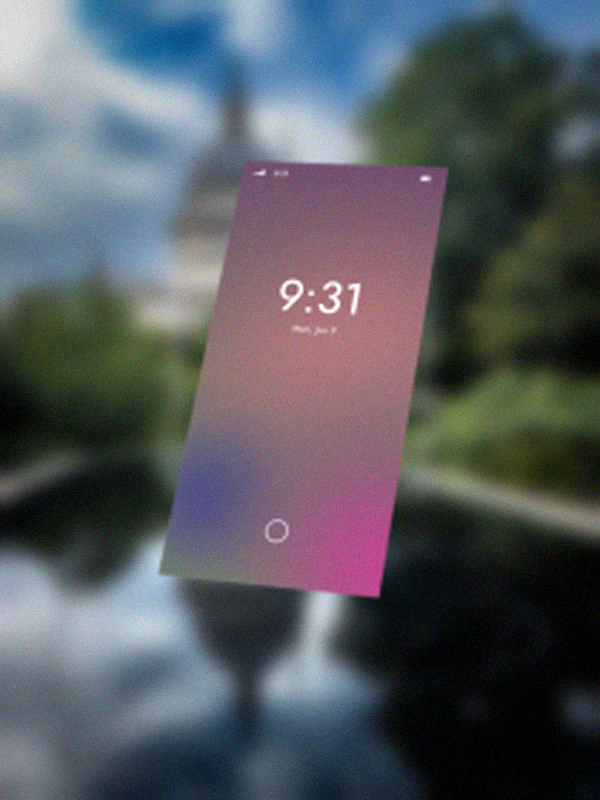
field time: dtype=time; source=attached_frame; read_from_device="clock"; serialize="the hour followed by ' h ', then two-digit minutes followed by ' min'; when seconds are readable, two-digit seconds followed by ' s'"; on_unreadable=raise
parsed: 9 h 31 min
